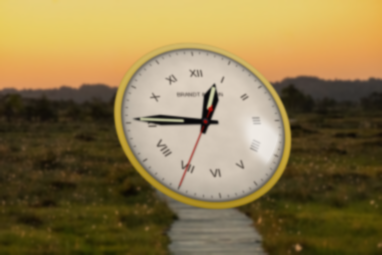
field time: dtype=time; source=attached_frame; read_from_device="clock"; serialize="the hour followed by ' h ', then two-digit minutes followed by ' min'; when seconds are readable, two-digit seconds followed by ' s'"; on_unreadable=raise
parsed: 12 h 45 min 35 s
